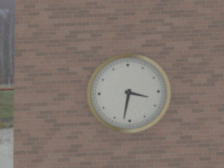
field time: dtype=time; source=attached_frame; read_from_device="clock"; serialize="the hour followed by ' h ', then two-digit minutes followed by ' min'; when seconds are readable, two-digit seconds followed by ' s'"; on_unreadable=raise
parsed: 3 h 32 min
